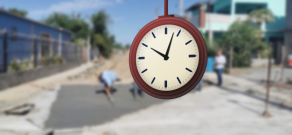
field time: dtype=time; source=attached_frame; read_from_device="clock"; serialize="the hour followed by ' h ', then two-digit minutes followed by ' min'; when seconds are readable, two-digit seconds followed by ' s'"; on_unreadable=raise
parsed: 10 h 03 min
